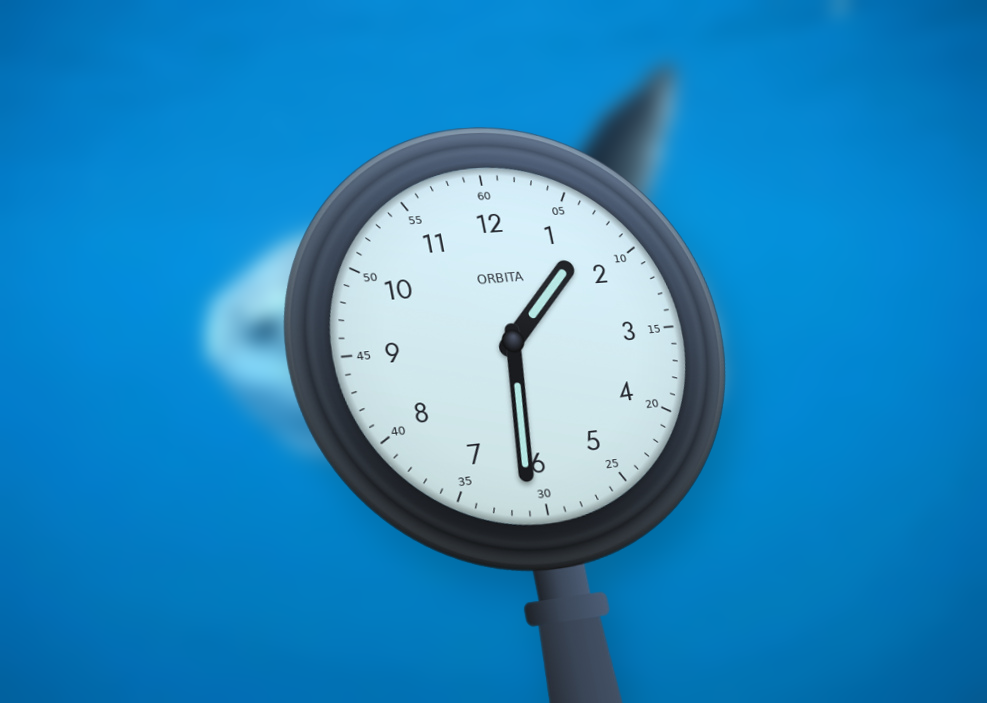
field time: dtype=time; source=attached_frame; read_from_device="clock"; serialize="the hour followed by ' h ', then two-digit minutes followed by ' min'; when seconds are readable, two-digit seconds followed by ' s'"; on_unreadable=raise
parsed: 1 h 31 min
